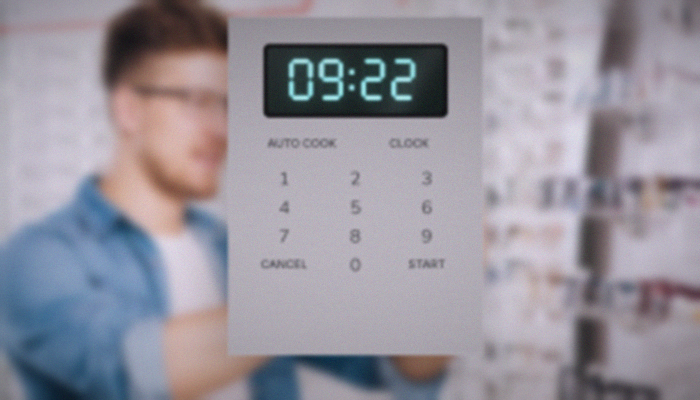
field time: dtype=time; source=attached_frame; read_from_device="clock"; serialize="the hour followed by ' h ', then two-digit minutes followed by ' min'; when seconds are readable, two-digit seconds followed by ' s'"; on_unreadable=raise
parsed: 9 h 22 min
